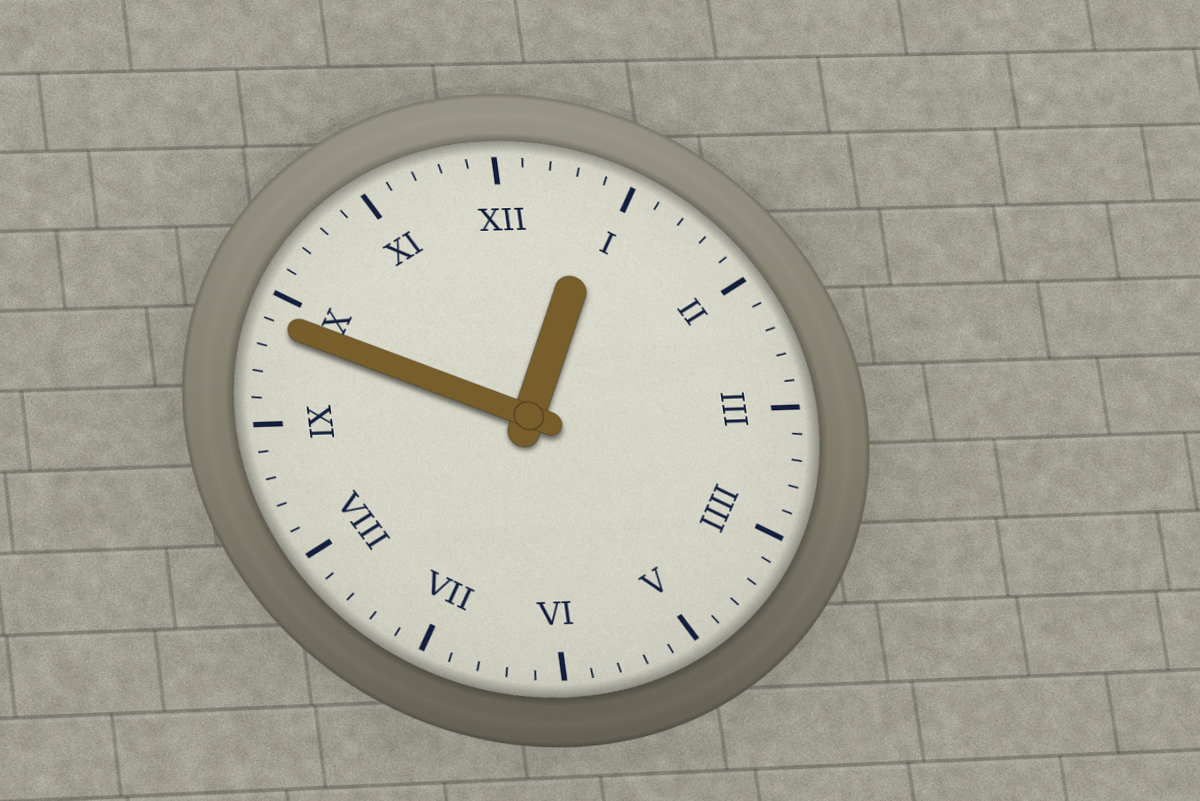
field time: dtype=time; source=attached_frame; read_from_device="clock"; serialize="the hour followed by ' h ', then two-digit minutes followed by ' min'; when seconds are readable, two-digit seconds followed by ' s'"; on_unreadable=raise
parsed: 12 h 49 min
